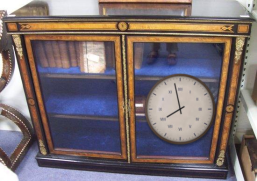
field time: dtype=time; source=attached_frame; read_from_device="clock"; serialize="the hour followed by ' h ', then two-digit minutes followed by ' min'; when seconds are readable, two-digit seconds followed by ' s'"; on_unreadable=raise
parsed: 7 h 58 min
